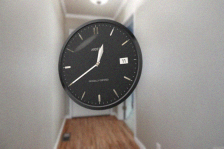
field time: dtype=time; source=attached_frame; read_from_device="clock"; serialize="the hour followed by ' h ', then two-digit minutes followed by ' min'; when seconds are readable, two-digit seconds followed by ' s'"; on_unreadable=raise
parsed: 12 h 40 min
